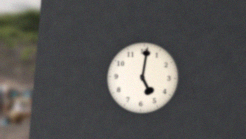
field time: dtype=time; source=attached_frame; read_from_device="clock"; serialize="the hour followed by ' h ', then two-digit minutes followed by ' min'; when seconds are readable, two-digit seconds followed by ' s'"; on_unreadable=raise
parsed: 5 h 01 min
